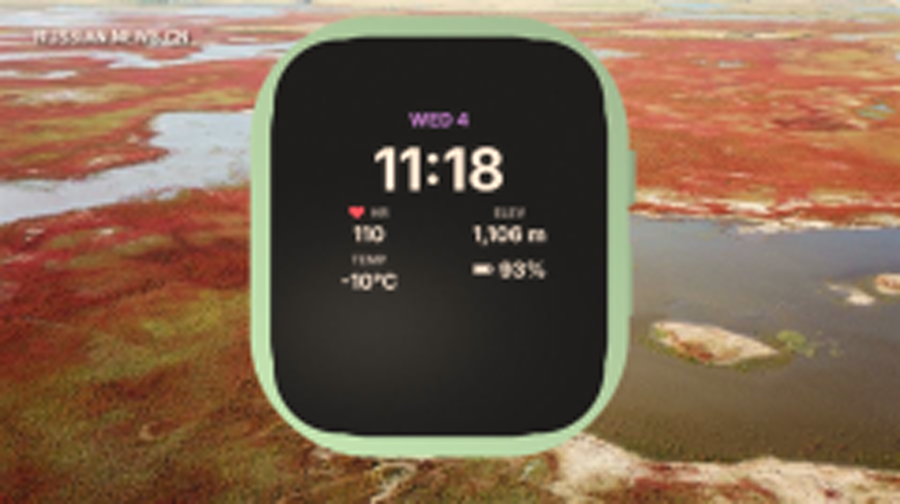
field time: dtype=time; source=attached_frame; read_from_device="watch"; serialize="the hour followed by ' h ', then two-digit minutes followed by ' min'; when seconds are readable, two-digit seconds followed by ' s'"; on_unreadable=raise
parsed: 11 h 18 min
